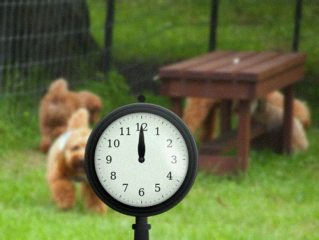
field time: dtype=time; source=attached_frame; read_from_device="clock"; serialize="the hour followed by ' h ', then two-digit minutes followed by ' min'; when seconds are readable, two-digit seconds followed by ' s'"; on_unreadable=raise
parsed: 12 h 00 min
